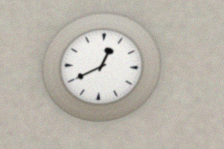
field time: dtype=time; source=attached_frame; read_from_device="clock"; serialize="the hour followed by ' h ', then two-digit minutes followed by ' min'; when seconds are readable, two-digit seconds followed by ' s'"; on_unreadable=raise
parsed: 12 h 40 min
